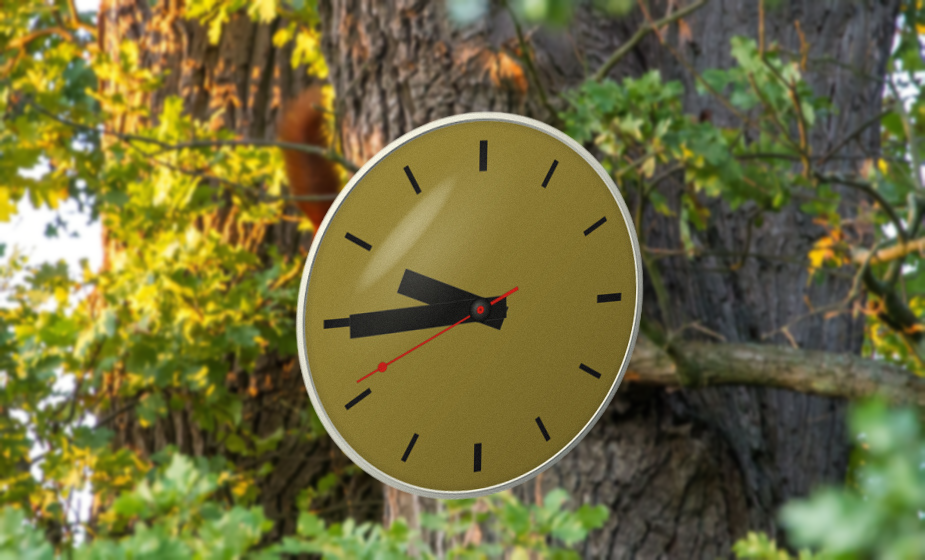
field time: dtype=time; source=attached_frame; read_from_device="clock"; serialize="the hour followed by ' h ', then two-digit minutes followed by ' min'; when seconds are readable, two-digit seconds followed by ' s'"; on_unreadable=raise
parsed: 9 h 44 min 41 s
